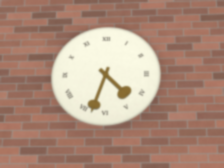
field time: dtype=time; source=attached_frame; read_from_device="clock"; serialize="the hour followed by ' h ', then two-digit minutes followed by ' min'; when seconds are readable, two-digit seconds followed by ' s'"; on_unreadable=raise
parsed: 4 h 33 min
